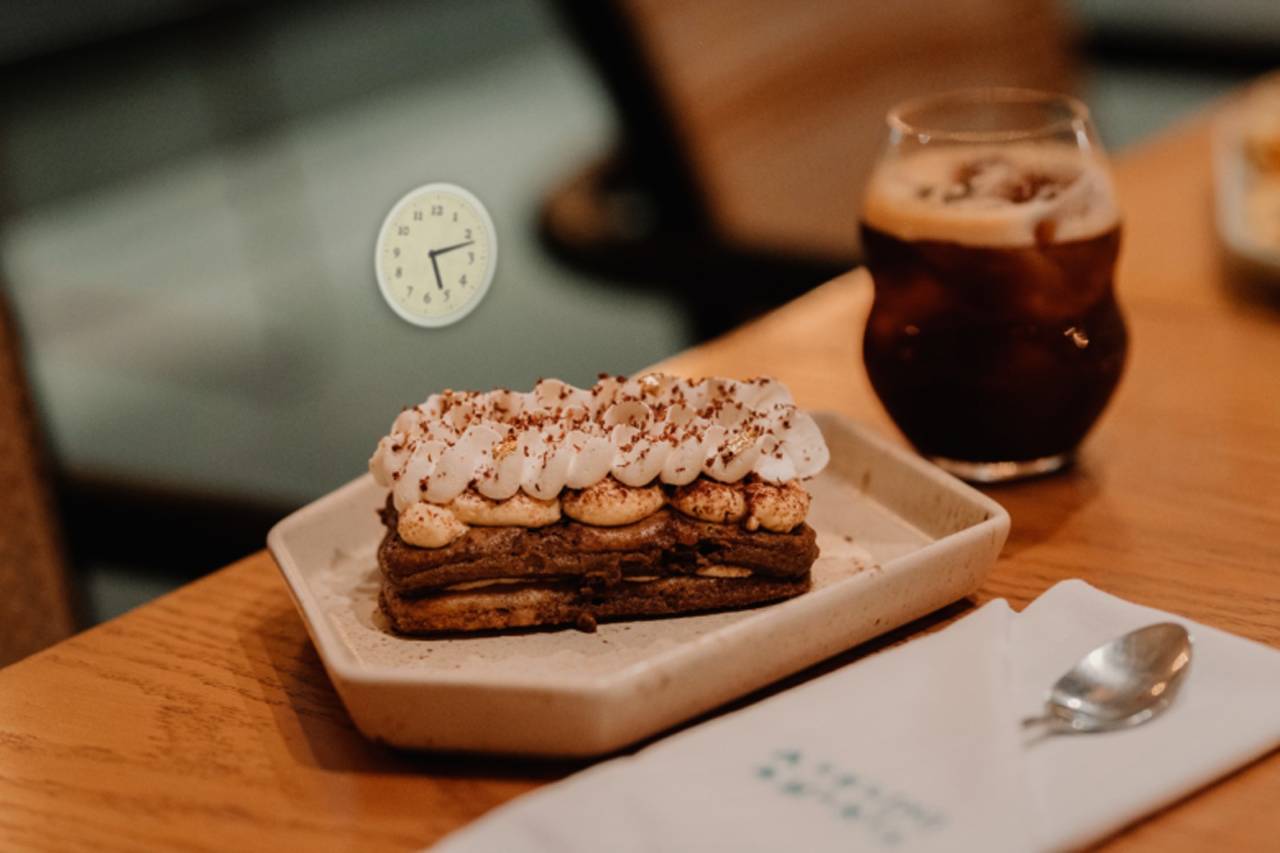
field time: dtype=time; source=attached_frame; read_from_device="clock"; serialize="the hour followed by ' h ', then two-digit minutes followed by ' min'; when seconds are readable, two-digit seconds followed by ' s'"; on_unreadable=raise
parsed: 5 h 12 min
